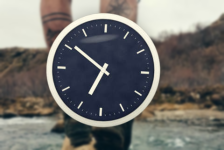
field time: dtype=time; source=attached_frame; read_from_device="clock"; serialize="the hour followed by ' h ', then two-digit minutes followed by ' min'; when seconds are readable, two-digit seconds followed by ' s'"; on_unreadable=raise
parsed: 6 h 51 min
